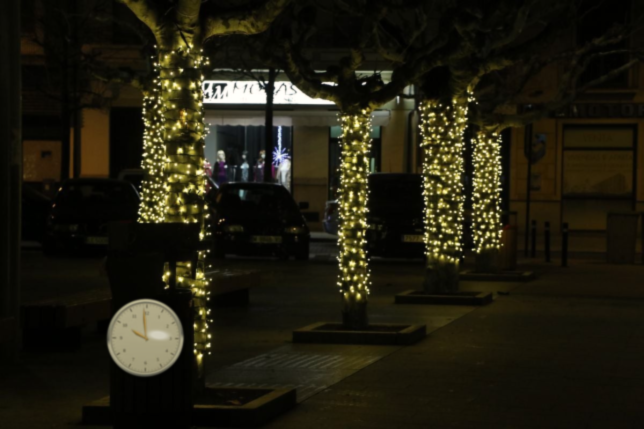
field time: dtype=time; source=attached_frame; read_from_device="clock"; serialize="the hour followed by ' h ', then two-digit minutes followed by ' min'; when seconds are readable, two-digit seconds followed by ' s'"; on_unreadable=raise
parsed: 9 h 59 min
